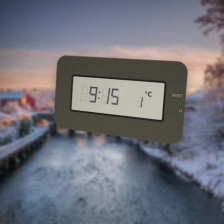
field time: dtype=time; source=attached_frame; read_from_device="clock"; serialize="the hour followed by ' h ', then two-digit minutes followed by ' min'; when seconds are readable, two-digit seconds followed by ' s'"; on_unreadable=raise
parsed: 9 h 15 min
